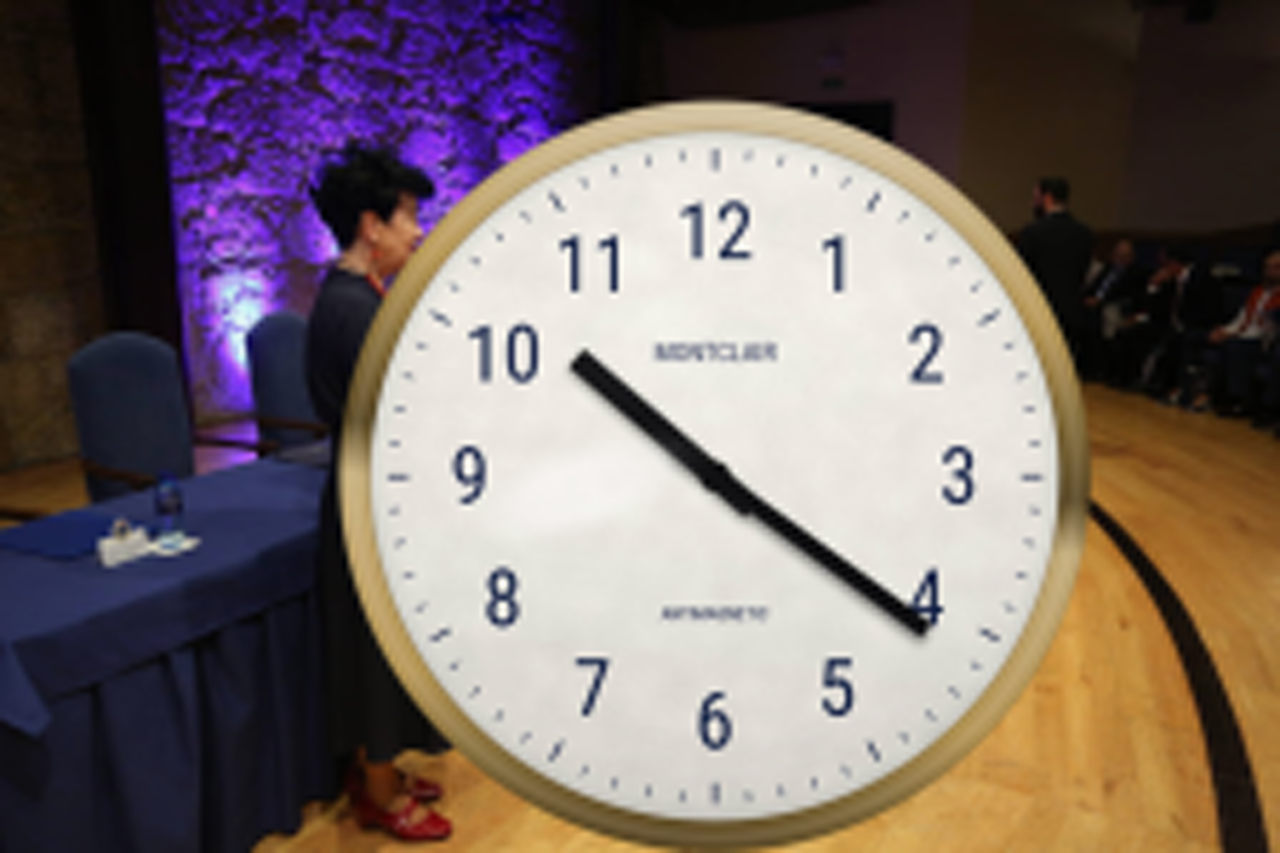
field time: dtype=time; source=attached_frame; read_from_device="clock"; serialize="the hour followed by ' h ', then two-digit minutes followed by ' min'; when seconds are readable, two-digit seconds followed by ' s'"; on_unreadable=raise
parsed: 10 h 21 min
